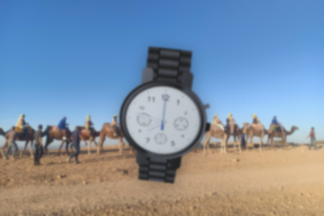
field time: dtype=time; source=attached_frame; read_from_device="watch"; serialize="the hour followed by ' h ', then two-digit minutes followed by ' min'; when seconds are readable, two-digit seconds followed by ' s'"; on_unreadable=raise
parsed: 7 h 47 min
